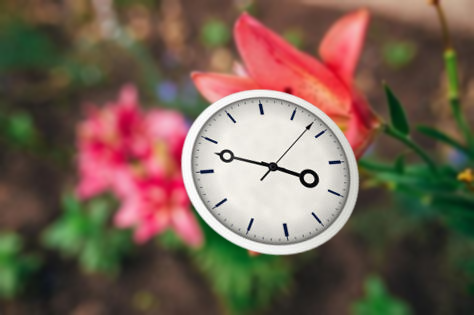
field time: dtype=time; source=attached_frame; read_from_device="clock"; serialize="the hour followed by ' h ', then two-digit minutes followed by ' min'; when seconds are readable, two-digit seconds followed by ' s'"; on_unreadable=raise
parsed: 3 h 48 min 08 s
